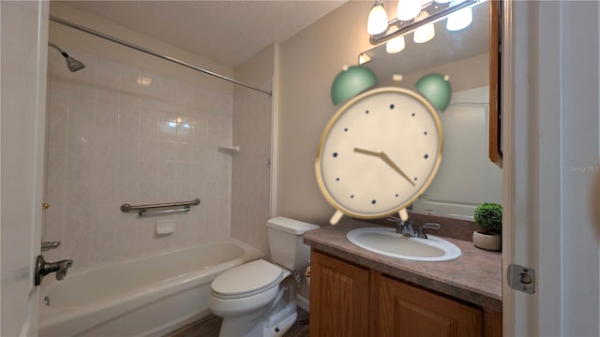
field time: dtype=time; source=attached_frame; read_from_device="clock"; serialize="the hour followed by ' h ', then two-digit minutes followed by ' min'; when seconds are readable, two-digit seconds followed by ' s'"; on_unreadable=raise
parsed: 9 h 21 min
